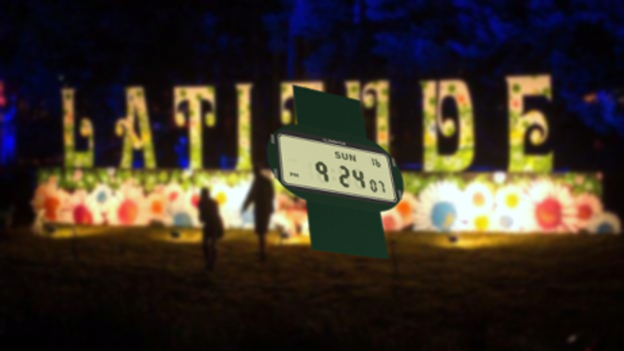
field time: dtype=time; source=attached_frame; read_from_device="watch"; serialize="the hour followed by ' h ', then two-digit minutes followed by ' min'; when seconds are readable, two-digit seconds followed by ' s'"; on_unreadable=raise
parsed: 9 h 24 min 07 s
